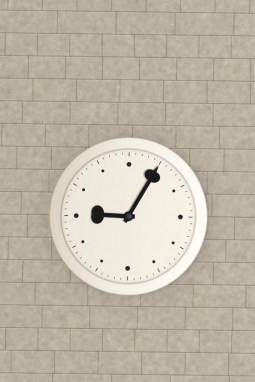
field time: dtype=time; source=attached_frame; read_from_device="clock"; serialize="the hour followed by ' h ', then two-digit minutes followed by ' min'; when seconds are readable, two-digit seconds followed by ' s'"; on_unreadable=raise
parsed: 9 h 05 min
